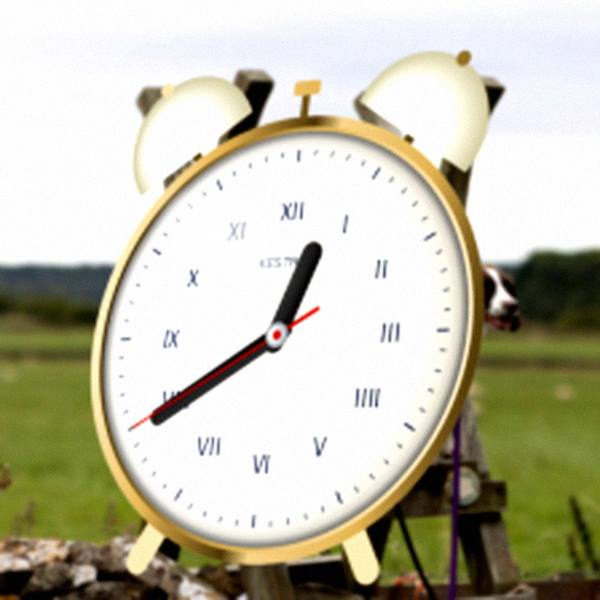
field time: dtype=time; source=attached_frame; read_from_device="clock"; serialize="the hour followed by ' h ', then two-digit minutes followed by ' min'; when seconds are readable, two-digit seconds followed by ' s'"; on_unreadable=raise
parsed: 12 h 39 min 40 s
